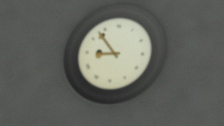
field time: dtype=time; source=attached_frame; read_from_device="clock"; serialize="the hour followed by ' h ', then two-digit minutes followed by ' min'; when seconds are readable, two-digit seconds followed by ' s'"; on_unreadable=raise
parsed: 8 h 53 min
